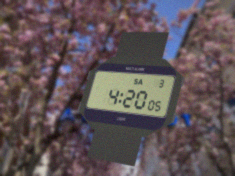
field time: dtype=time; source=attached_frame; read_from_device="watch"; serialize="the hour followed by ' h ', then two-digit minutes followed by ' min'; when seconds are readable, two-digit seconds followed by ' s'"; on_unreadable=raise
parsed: 4 h 20 min
